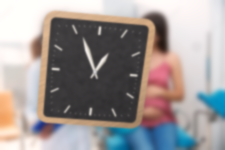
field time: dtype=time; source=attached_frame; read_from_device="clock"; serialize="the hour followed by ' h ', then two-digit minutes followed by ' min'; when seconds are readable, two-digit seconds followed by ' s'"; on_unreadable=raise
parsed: 12 h 56 min
